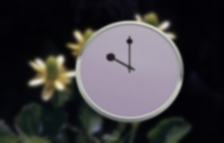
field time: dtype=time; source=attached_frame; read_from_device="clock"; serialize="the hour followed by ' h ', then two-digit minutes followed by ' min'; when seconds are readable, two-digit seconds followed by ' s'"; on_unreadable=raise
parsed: 10 h 00 min
